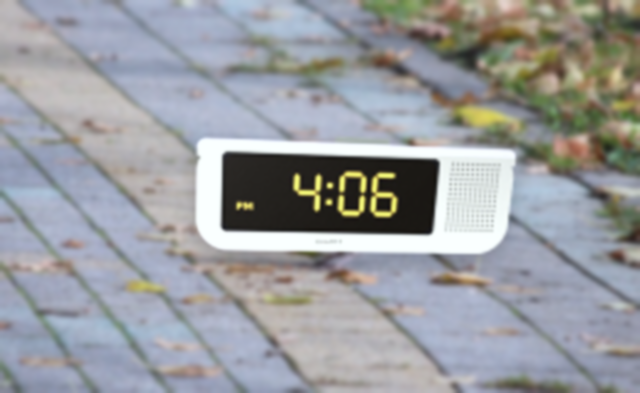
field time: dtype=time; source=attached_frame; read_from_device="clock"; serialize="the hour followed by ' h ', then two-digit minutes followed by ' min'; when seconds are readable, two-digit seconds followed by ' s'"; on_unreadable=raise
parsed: 4 h 06 min
